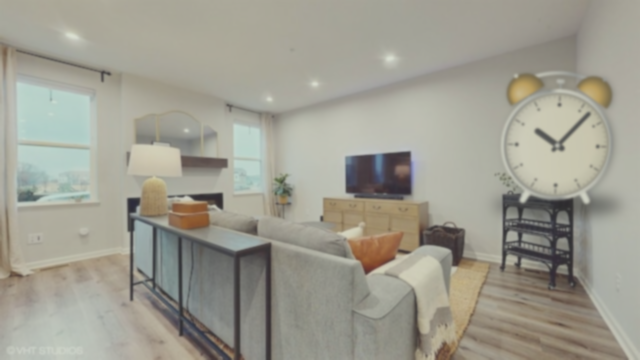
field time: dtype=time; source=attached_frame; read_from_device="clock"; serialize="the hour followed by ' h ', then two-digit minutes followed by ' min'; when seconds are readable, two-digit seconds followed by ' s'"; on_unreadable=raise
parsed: 10 h 07 min
